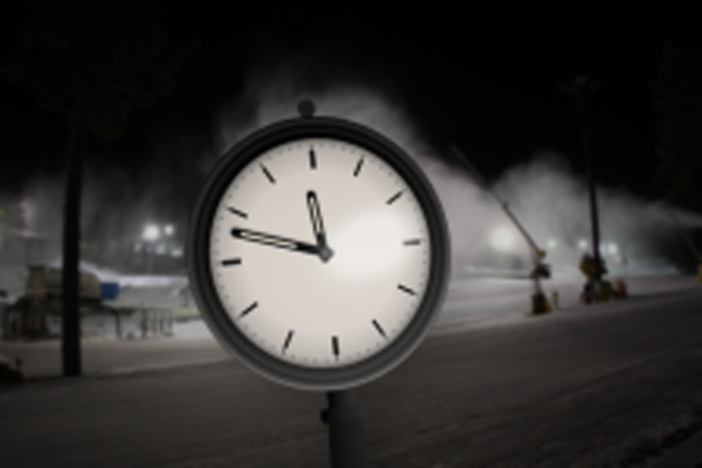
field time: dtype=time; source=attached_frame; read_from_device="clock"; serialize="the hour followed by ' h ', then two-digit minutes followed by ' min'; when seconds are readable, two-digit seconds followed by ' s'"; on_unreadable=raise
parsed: 11 h 48 min
